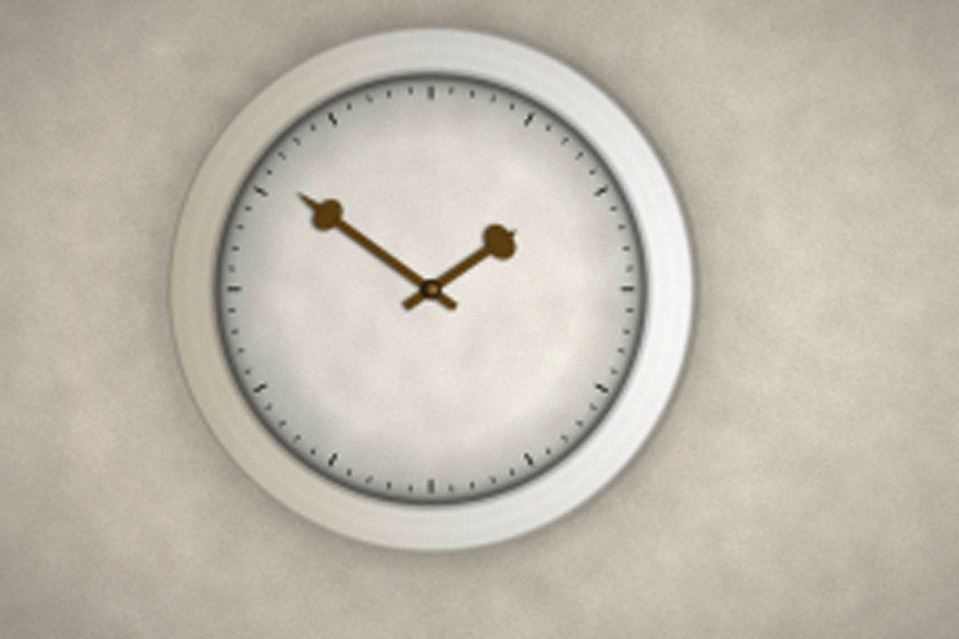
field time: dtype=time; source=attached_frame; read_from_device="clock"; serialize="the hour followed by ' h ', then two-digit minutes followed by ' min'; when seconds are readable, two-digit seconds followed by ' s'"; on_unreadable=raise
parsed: 1 h 51 min
